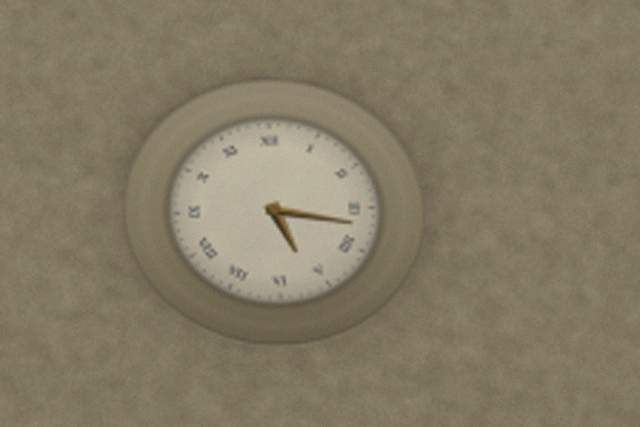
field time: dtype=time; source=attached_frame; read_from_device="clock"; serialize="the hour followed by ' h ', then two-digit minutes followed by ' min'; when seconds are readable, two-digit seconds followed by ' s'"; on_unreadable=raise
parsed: 5 h 17 min
